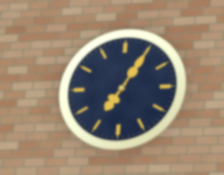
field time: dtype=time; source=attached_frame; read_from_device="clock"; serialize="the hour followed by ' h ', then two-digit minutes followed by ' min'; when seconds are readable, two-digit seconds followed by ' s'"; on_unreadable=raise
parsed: 7 h 05 min
